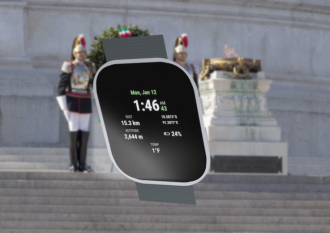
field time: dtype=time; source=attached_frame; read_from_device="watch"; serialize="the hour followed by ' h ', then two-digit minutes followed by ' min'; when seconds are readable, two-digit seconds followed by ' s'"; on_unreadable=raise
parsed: 1 h 46 min
